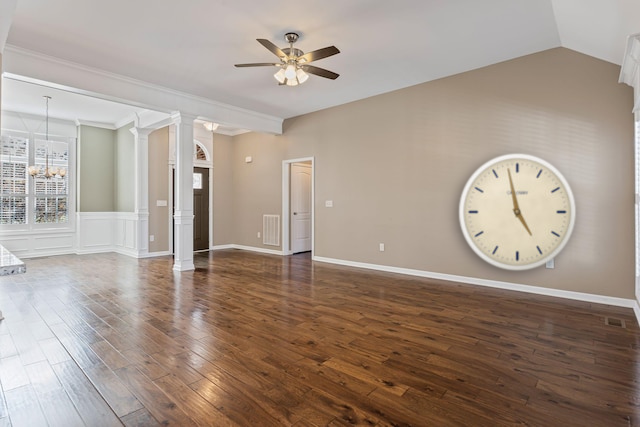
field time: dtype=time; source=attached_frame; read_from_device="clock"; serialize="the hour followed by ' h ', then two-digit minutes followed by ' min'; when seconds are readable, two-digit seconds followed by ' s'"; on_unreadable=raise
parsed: 4 h 58 min
